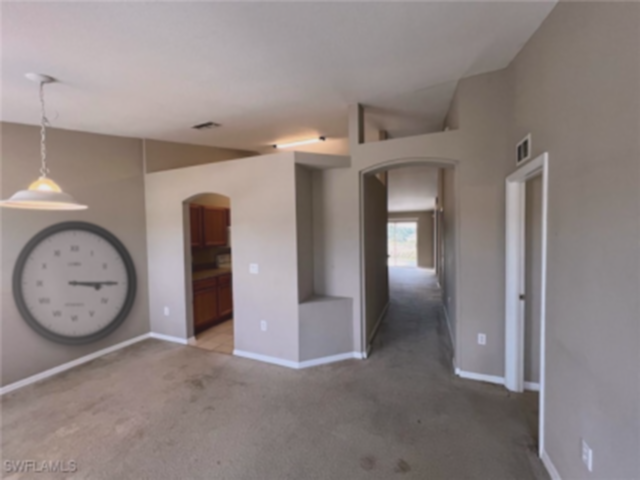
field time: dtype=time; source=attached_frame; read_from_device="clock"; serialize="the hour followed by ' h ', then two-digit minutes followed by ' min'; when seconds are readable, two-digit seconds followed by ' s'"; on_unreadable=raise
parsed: 3 h 15 min
